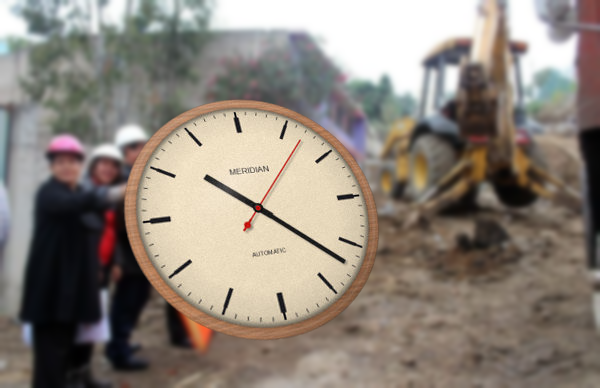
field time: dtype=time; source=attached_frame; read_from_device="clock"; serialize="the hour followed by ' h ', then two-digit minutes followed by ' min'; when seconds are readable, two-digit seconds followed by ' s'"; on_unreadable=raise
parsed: 10 h 22 min 07 s
